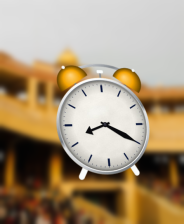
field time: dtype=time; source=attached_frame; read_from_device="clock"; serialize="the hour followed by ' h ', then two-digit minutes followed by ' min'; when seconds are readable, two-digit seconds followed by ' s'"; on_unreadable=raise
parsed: 8 h 20 min
